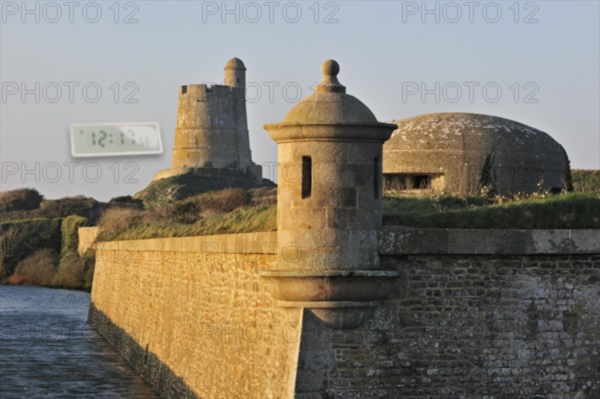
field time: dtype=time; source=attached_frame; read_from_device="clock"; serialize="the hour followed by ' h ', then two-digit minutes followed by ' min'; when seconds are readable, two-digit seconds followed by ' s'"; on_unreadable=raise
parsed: 12 h 17 min
